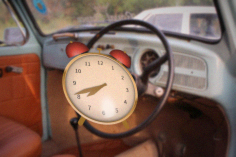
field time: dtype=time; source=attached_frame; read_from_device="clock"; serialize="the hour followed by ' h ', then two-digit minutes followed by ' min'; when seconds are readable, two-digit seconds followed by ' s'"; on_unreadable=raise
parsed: 7 h 41 min
